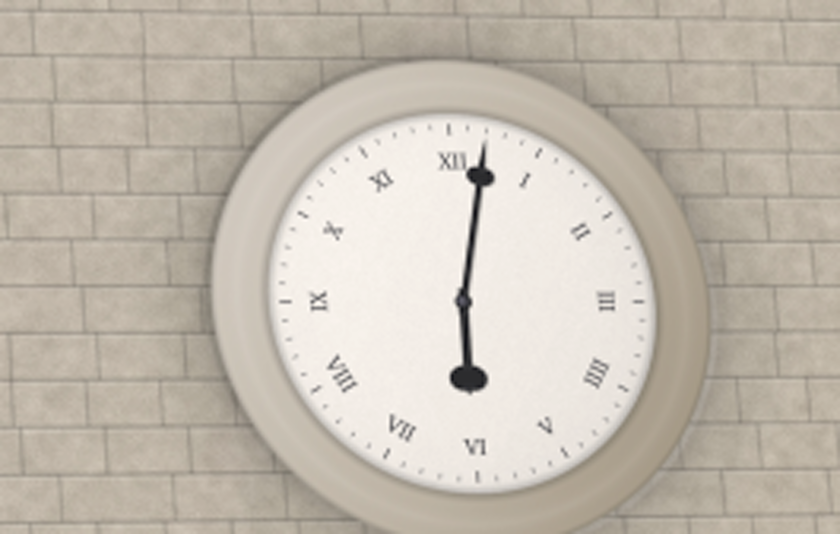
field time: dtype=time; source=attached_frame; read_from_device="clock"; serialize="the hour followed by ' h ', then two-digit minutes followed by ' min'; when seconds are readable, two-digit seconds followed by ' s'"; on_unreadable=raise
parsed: 6 h 02 min
